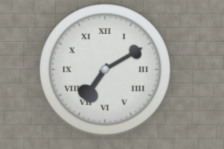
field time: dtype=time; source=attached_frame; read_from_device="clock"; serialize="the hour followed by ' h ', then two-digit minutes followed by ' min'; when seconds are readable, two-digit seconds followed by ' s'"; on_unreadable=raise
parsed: 7 h 10 min
